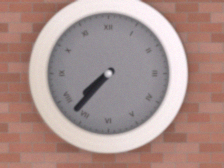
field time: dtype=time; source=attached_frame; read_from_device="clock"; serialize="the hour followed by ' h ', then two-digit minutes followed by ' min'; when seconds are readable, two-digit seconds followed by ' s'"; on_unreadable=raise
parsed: 7 h 37 min
